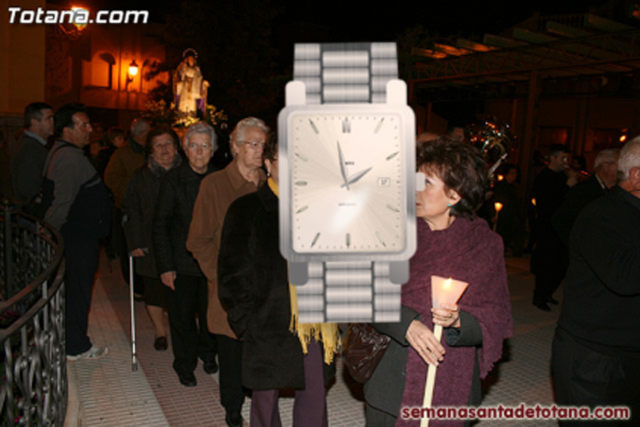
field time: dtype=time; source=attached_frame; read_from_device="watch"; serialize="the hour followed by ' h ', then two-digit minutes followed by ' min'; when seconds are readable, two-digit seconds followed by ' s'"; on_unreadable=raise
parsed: 1 h 58 min
